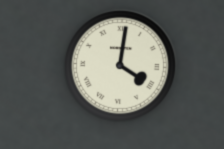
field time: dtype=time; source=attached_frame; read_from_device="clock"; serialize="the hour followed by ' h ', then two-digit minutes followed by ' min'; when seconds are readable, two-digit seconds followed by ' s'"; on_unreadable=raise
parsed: 4 h 01 min
